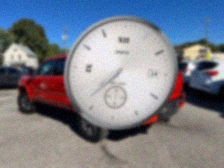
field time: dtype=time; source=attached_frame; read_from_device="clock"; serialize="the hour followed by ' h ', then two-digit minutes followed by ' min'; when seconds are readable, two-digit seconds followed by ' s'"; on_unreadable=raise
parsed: 7 h 37 min
